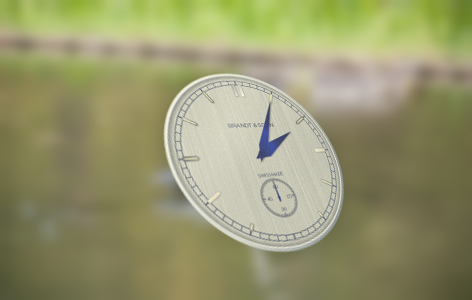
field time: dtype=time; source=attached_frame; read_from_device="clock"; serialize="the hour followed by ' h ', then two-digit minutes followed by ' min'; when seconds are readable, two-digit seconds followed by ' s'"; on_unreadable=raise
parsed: 2 h 05 min
